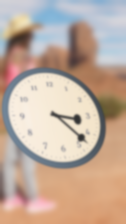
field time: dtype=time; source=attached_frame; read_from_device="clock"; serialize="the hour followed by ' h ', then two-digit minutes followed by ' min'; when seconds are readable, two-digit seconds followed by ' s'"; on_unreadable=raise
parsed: 3 h 23 min
